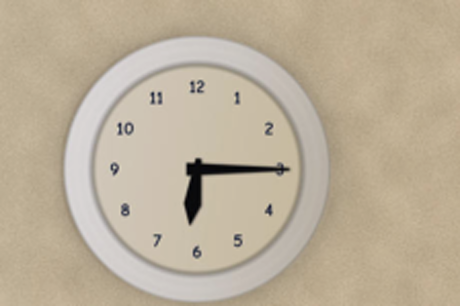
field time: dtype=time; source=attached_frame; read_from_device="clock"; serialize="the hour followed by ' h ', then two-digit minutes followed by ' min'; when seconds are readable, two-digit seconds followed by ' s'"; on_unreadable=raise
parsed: 6 h 15 min
